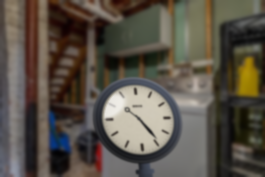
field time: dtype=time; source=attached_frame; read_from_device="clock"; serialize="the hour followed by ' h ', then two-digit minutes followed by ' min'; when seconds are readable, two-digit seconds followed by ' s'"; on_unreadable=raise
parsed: 10 h 24 min
